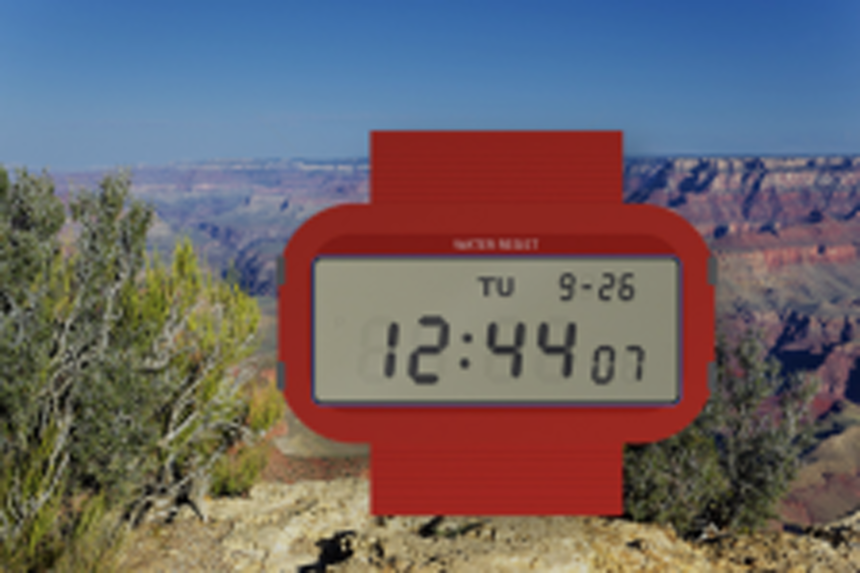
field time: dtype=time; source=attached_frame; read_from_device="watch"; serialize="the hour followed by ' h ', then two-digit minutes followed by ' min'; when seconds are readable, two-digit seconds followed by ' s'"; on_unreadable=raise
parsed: 12 h 44 min 07 s
